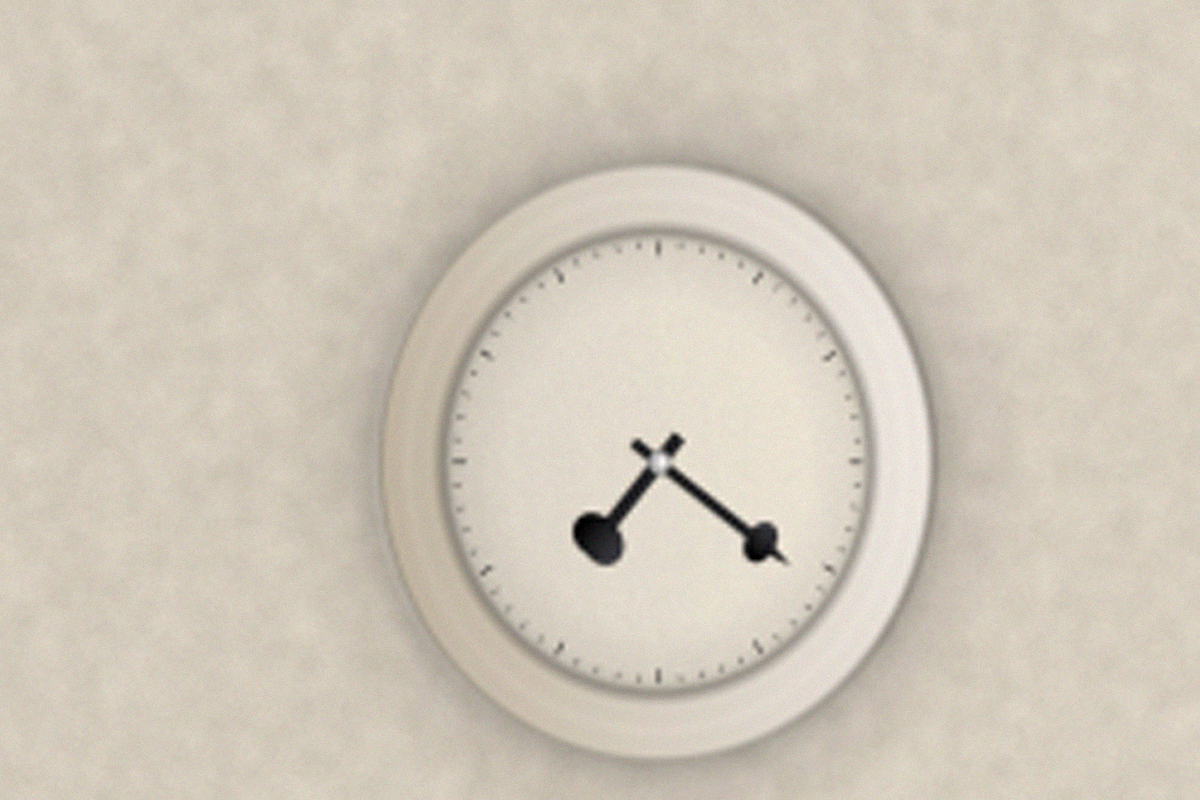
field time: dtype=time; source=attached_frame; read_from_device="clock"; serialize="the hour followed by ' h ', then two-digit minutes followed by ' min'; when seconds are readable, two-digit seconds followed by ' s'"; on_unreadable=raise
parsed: 7 h 21 min
